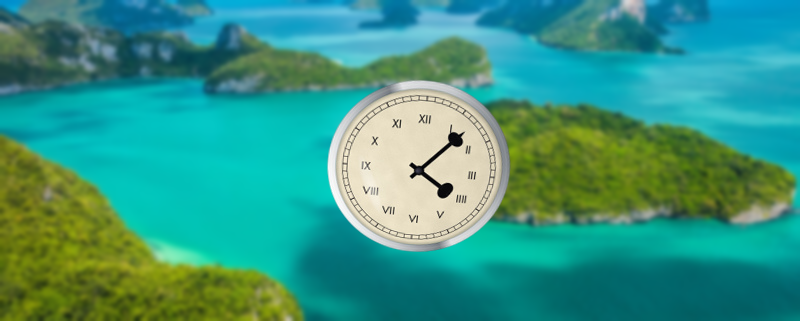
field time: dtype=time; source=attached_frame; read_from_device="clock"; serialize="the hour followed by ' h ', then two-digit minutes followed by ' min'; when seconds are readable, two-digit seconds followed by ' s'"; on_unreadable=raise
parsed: 4 h 07 min
